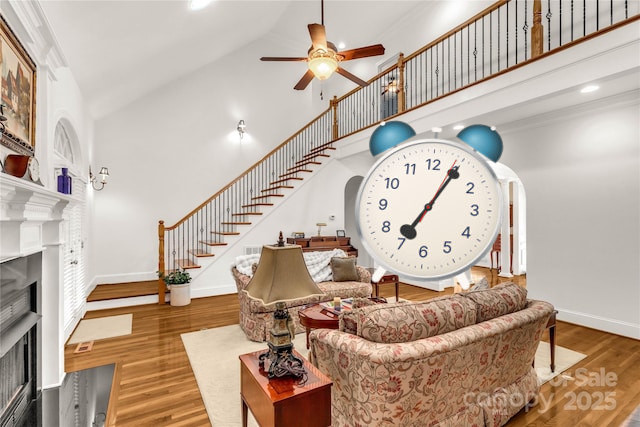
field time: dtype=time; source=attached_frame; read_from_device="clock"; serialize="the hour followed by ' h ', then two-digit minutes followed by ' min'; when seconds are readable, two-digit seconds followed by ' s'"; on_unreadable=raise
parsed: 7 h 05 min 04 s
